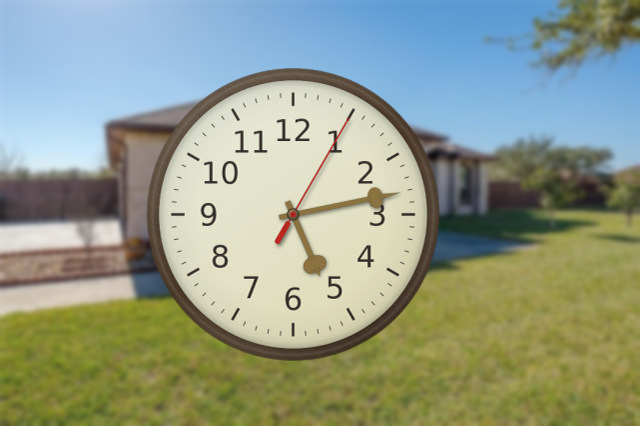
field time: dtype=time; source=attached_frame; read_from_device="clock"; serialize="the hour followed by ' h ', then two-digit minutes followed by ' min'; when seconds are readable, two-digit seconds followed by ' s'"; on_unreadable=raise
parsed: 5 h 13 min 05 s
